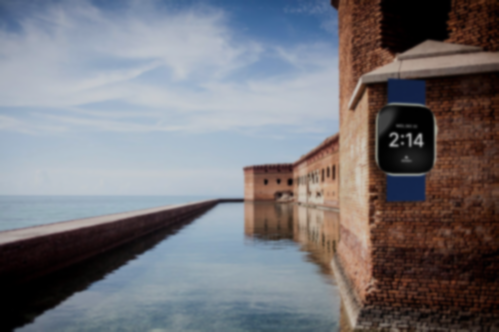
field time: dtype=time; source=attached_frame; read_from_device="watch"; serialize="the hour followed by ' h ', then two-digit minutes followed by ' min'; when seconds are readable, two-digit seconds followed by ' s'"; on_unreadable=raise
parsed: 2 h 14 min
